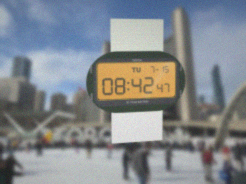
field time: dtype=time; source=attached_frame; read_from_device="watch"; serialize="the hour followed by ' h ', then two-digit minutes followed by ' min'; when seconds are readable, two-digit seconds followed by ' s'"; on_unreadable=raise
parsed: 8 h 42 min 47 s
